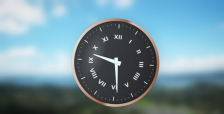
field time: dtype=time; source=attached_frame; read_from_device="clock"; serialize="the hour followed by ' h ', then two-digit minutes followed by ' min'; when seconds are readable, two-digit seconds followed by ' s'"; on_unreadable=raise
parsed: 9 h 29 min
